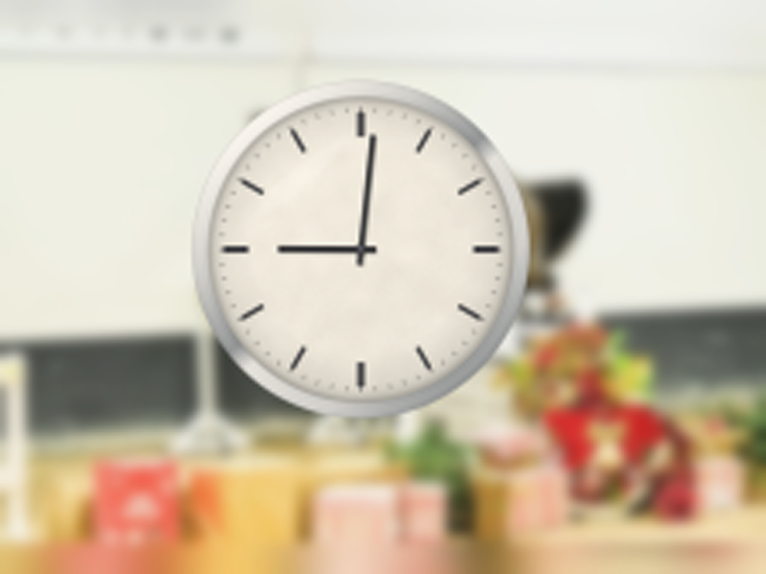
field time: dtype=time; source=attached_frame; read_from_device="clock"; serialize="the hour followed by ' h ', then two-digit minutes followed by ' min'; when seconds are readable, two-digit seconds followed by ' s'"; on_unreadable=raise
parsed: 9 h 01 min
